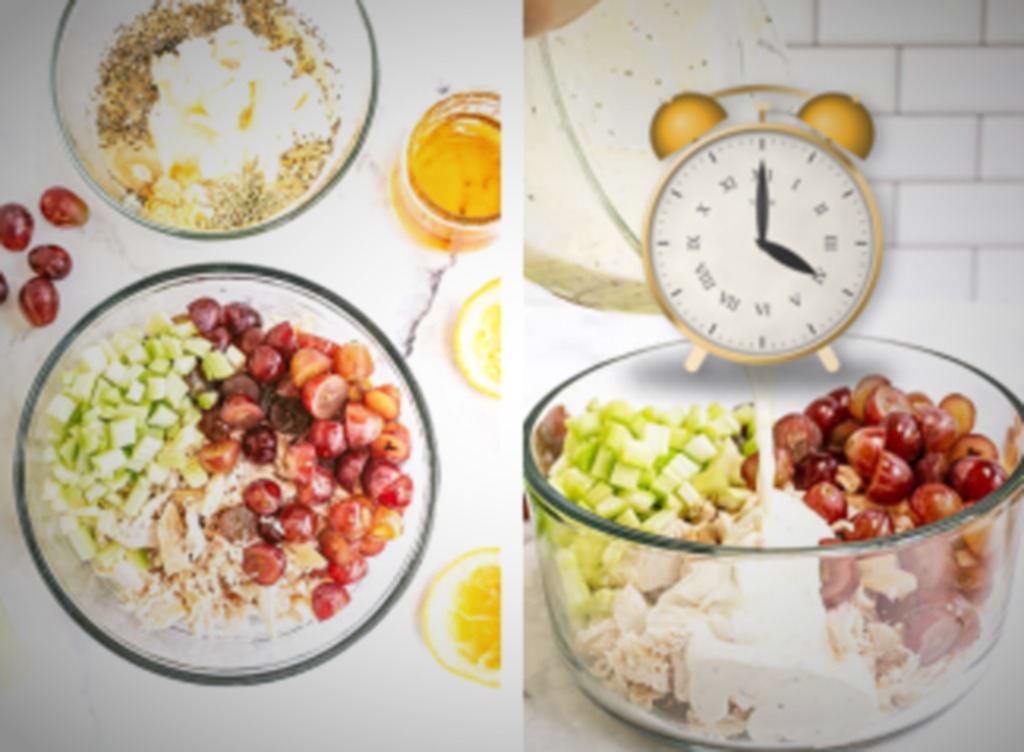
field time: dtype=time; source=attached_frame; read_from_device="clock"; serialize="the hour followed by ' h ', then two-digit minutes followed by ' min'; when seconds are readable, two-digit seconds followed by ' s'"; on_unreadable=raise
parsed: 4 h 00 min
